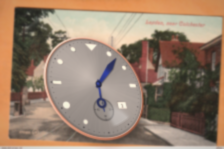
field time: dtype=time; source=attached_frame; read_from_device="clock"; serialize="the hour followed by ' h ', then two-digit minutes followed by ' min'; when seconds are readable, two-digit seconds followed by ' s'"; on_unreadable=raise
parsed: 6 h 07 min
